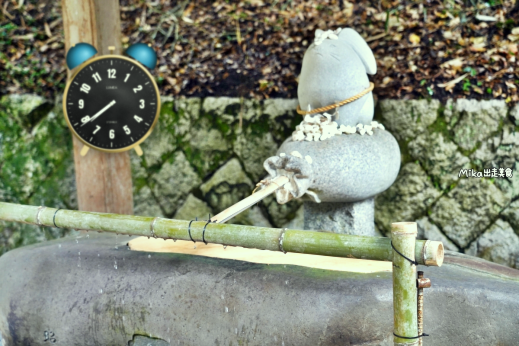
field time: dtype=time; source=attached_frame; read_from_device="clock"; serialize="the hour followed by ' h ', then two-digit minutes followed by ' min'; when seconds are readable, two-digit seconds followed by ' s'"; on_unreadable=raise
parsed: 7 h 39 min
